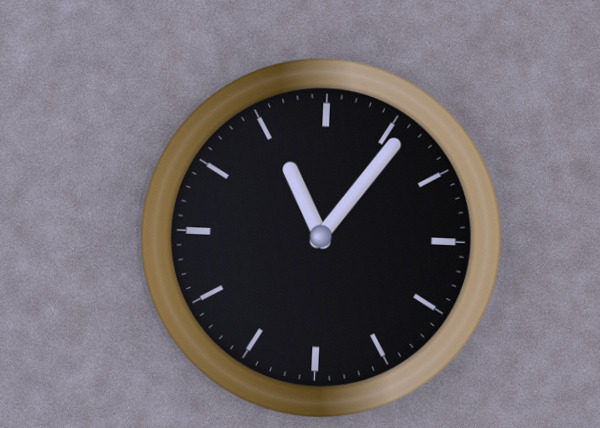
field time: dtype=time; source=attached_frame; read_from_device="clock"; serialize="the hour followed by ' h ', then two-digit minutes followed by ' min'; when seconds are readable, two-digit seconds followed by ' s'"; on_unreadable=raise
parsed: 11 h 06 min
